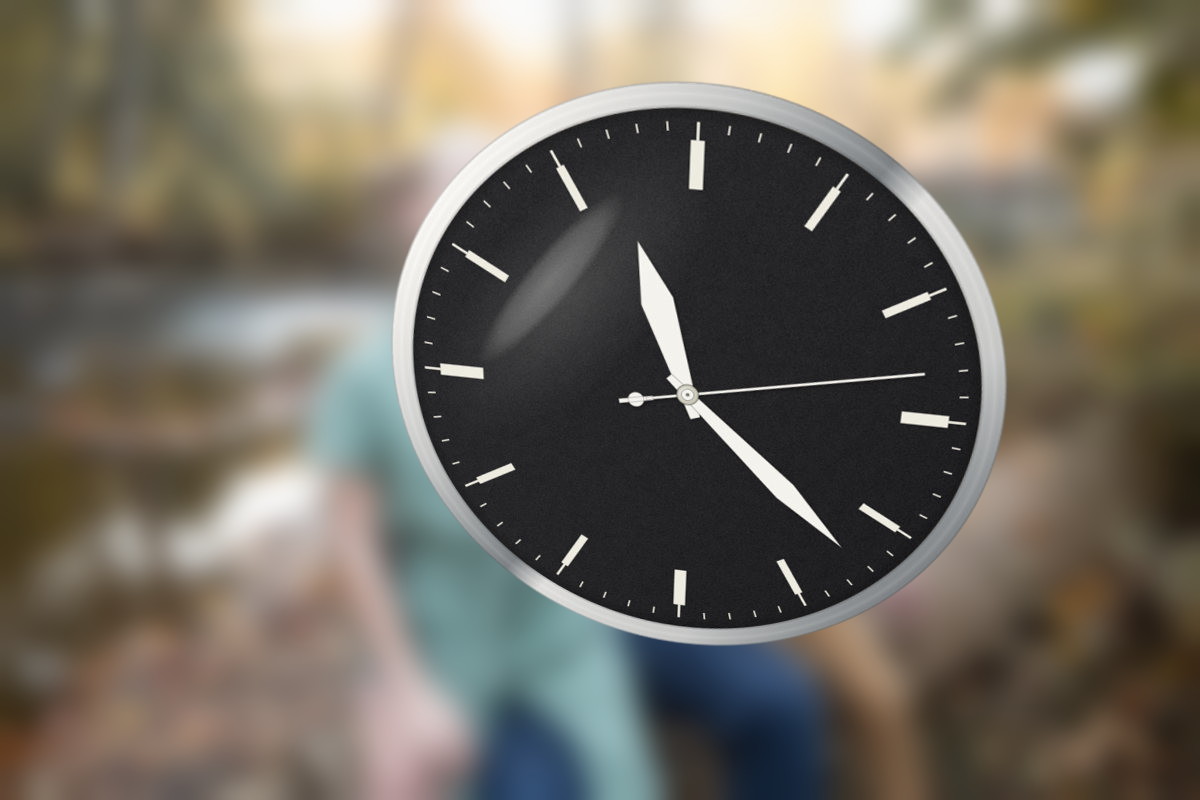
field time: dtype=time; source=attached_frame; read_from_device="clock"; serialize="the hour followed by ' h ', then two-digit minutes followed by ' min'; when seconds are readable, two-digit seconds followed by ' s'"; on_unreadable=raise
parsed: 11 h 22 min 13 s
